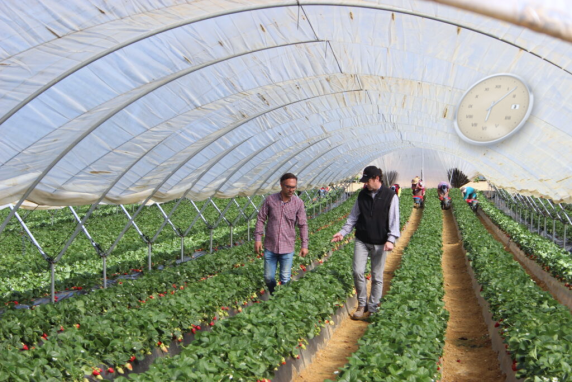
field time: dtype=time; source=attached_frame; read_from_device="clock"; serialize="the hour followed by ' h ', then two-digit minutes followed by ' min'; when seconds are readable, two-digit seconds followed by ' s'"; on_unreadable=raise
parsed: 6 h 07 min
